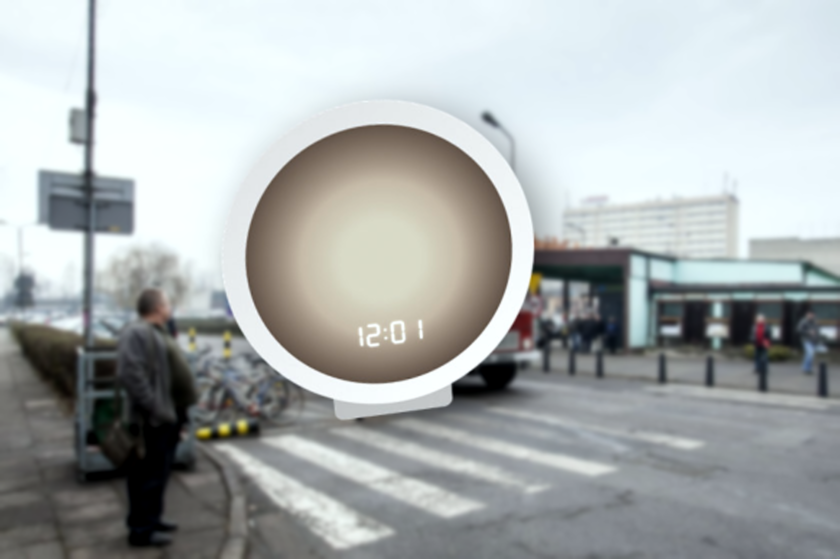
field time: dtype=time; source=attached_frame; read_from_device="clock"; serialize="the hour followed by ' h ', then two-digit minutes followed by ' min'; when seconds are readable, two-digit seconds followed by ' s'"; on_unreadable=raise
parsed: 12 h 01 min
